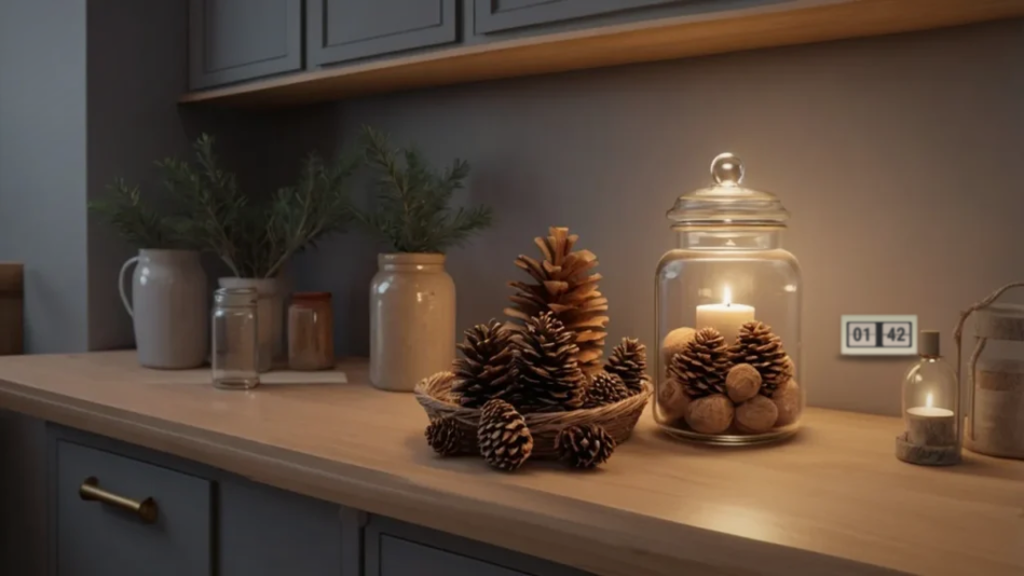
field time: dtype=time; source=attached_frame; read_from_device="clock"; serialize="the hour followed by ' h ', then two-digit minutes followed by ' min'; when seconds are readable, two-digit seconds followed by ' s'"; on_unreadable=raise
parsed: 1 h 42 min
